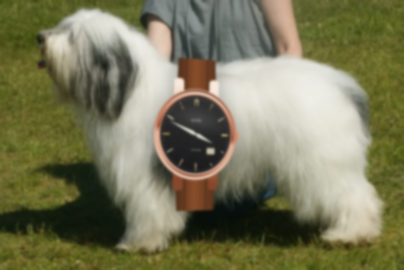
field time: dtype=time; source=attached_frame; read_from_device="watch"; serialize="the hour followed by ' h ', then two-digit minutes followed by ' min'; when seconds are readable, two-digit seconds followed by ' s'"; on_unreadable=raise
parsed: 3 h 49 min
